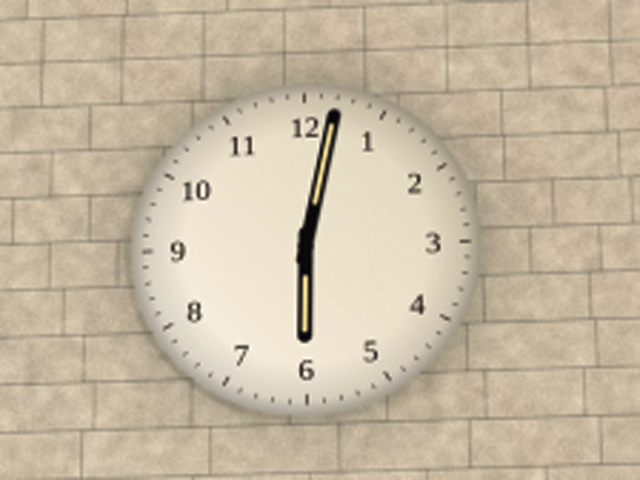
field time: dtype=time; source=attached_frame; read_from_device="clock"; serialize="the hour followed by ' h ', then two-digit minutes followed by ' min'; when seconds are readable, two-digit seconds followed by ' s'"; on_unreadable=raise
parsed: 6 h 02 min
